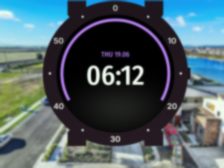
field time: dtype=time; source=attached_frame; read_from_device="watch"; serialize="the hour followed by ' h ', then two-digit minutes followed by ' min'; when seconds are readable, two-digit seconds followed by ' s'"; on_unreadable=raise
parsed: 6 h 12 min
